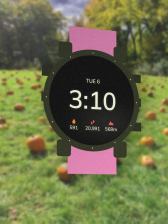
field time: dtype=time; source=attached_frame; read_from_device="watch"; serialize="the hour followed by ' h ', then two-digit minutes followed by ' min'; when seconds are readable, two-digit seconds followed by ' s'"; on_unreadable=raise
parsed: 3 h 10 min
